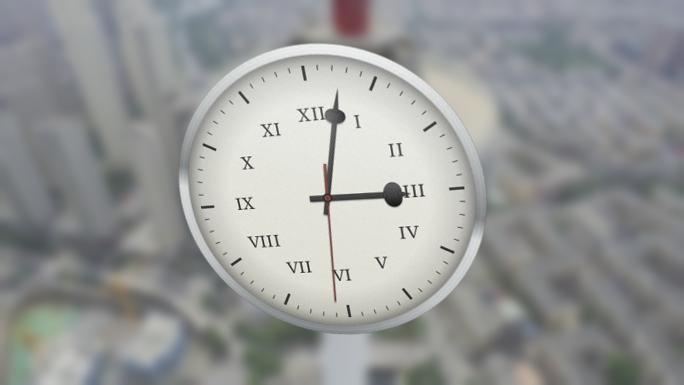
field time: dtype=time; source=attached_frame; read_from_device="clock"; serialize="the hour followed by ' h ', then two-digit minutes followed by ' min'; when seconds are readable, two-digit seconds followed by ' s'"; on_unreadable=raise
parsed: 3 h 02 min 31 s
